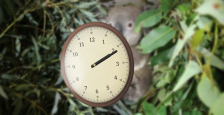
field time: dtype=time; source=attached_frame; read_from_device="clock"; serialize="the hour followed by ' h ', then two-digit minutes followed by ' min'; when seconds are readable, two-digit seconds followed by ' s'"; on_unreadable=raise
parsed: 2 h 11 min
